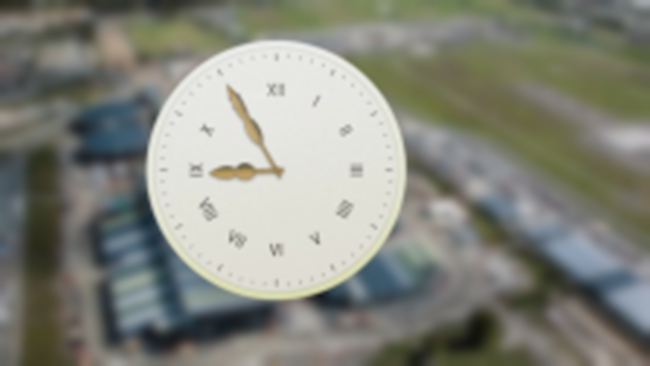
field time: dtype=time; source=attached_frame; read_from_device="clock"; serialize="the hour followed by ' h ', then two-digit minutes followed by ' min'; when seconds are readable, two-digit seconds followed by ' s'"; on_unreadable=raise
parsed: 8 h 55 min
